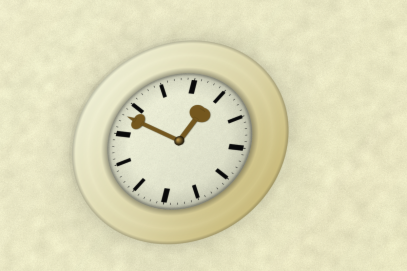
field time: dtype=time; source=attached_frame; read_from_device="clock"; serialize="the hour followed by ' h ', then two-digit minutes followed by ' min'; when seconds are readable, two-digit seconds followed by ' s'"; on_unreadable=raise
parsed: 12 h 48 min
